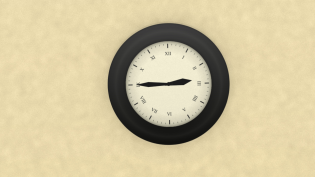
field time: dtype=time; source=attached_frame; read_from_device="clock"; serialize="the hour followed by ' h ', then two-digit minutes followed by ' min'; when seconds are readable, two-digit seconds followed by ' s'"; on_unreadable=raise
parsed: 2 h 45 min
